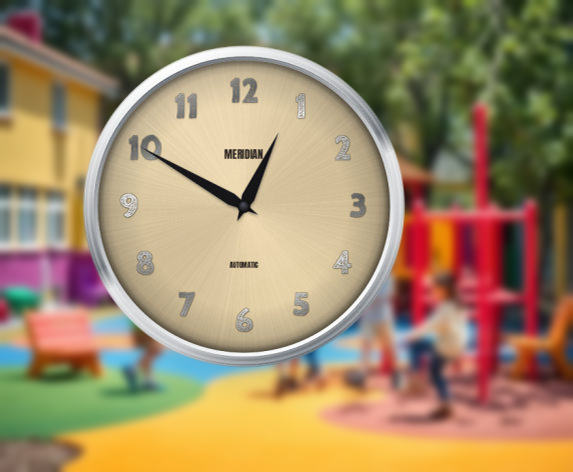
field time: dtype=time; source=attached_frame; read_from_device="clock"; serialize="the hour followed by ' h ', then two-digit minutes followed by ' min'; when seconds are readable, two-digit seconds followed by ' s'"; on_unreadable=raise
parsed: 12 h 50 min
